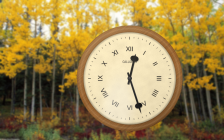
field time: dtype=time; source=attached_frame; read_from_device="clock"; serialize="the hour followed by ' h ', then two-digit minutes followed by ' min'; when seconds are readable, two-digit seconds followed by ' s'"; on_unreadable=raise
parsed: 12 h 27 min
